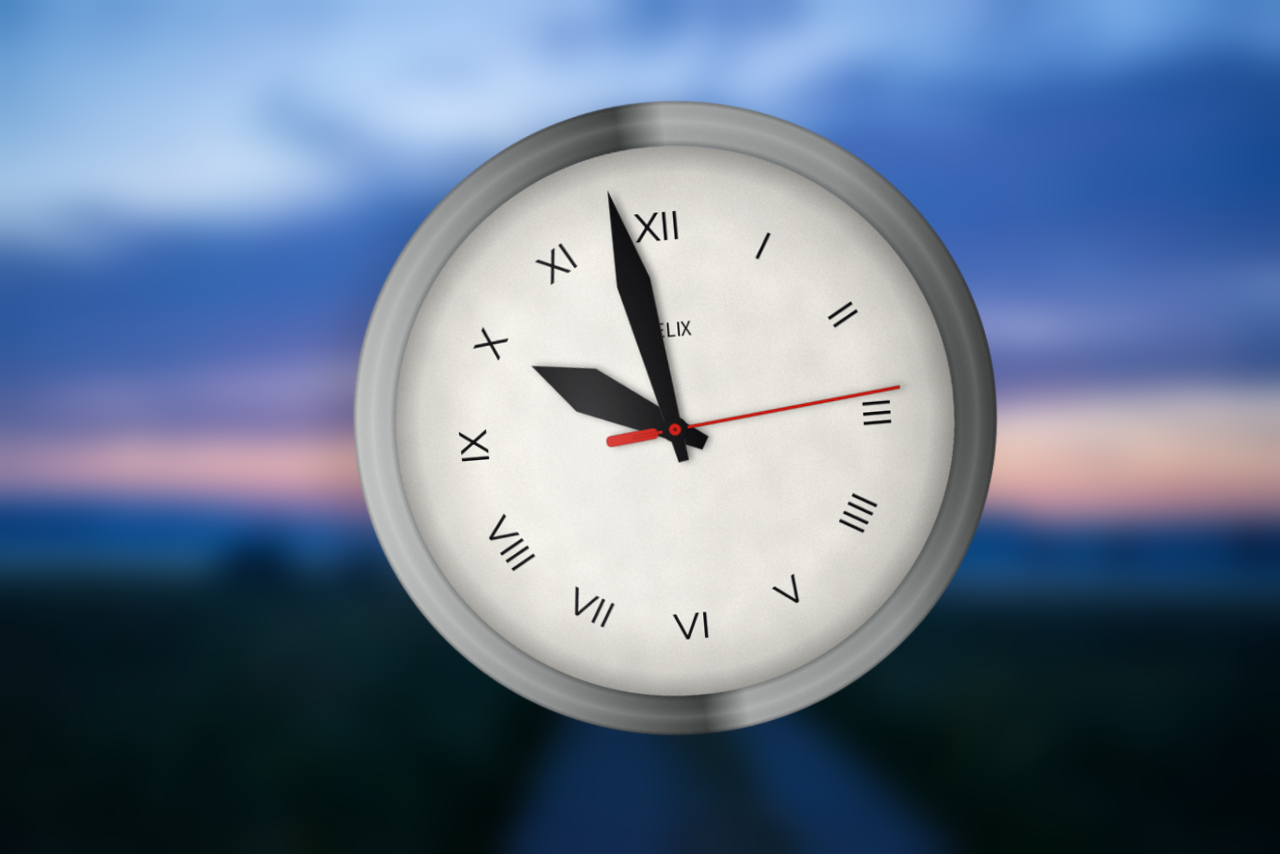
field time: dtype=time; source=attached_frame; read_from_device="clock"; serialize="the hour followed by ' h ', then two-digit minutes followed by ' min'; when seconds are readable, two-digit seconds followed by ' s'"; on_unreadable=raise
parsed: 9 h 58 min 14 s
